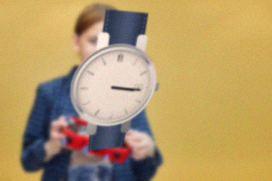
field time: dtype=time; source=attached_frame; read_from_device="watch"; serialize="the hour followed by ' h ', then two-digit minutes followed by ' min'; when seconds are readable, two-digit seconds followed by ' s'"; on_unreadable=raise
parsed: 3 h 16 min
